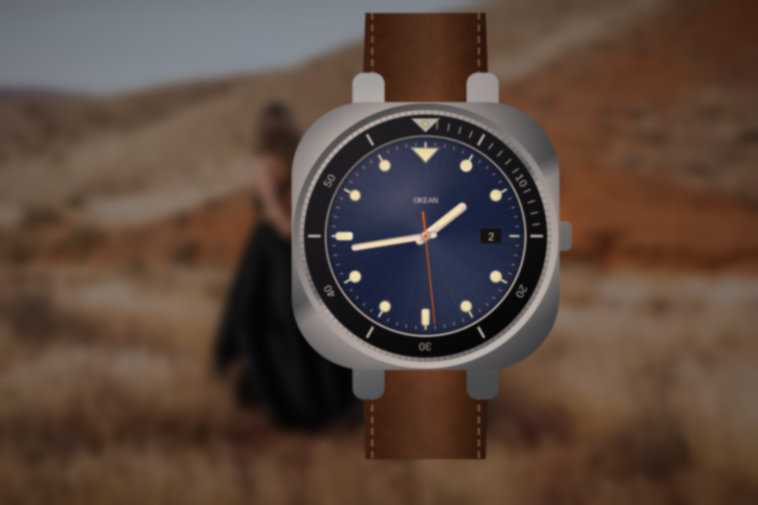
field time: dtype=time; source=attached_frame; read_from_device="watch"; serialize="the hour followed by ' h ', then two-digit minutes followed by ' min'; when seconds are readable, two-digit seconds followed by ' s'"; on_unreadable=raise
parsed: 1 h 43 min 29 s
